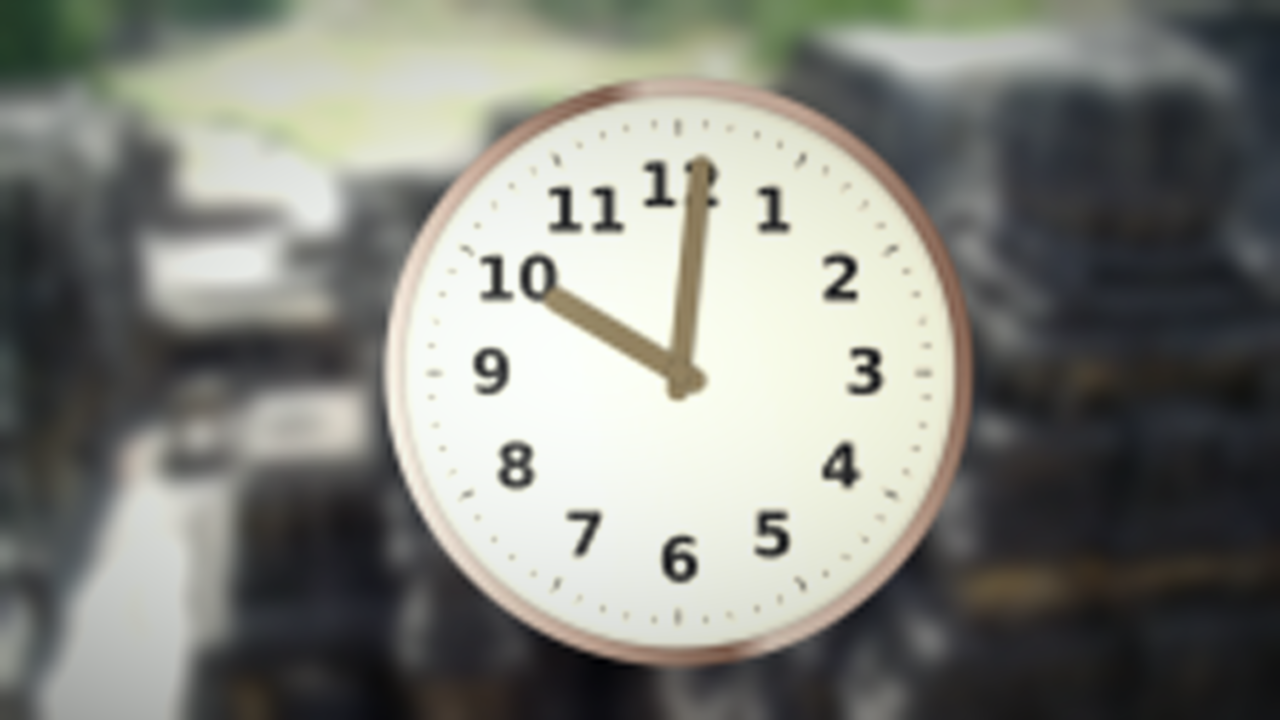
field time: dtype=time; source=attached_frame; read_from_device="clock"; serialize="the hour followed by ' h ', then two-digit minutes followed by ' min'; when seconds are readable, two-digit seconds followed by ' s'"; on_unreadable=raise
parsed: 10 h 01 min
